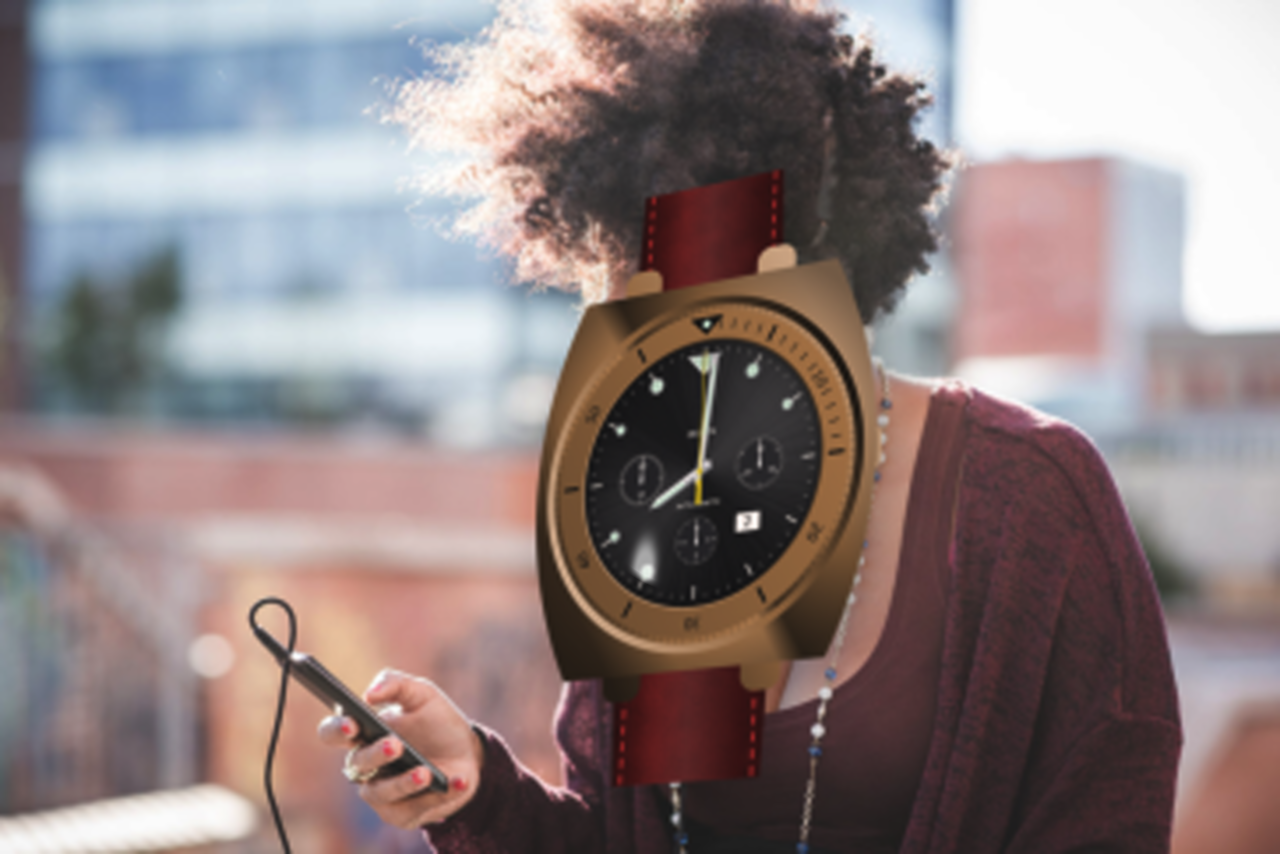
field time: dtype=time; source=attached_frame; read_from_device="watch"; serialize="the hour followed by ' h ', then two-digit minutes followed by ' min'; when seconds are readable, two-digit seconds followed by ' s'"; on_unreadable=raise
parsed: 8 h 01 min
